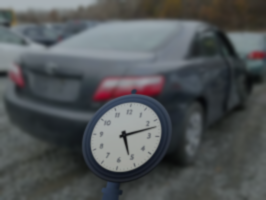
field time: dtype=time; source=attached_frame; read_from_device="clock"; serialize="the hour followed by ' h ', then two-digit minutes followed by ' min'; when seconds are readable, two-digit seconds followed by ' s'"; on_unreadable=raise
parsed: 5 h 12 min
